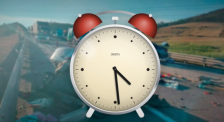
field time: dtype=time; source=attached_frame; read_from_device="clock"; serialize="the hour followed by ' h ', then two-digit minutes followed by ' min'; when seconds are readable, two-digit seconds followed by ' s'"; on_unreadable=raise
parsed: 4 h 29 min
